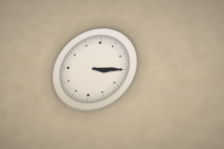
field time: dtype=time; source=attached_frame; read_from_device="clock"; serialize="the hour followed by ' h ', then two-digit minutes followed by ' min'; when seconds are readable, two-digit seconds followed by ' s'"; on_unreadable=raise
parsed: 3 h 15 min
